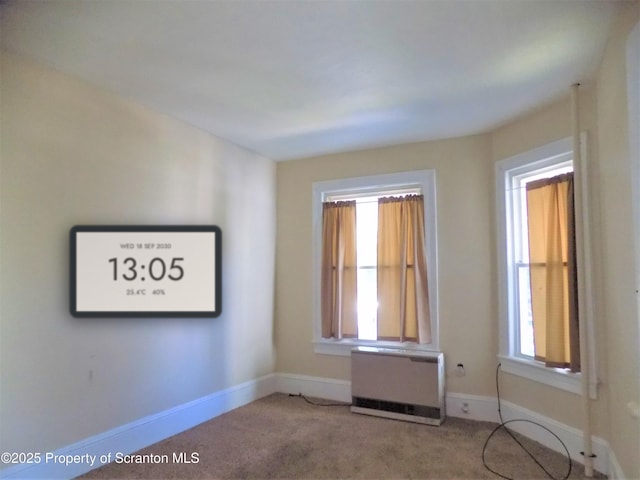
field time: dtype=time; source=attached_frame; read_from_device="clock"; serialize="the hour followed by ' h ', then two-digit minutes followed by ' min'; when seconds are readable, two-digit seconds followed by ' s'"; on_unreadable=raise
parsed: 13 h 05 min
